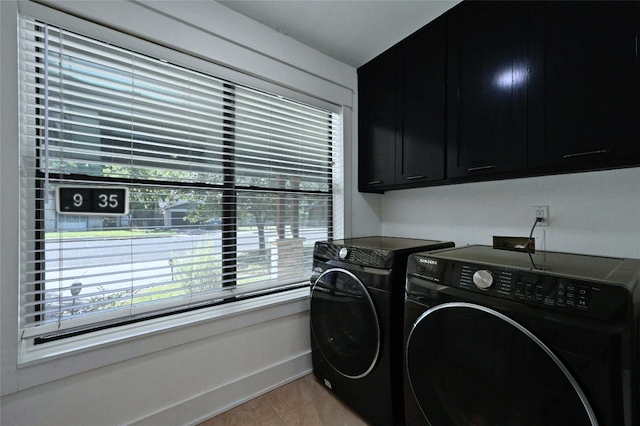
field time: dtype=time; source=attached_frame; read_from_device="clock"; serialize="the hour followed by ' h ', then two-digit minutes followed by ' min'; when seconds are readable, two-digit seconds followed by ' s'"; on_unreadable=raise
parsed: 9 h 35 min
